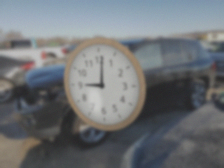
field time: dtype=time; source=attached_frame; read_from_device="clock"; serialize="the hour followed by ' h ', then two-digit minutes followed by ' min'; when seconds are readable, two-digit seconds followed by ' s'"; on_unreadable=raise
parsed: 9 h 01 min
